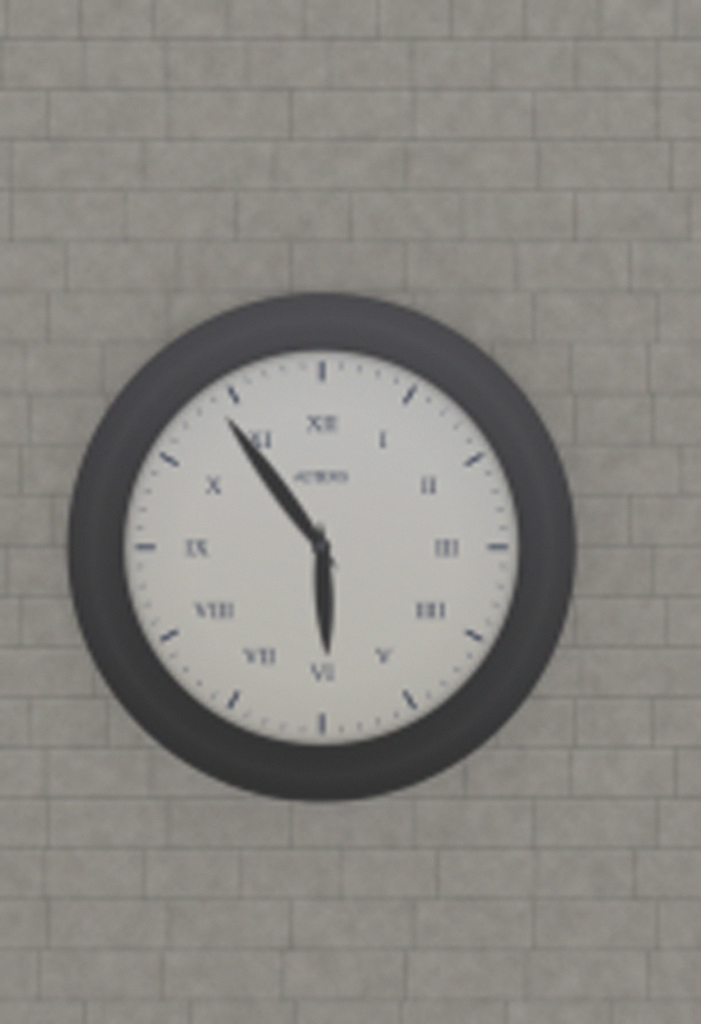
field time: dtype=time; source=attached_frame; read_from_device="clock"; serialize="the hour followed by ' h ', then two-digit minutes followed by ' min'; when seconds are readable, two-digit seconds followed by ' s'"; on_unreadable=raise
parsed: 5 h 54 min
